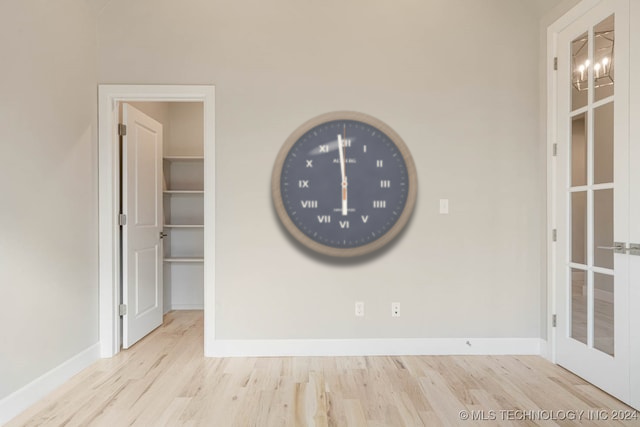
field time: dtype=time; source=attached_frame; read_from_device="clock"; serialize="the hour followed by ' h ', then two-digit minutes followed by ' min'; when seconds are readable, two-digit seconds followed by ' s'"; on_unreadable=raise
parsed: 5 h 59 min 00 s
